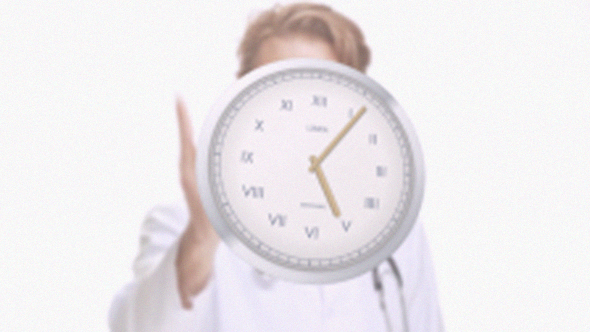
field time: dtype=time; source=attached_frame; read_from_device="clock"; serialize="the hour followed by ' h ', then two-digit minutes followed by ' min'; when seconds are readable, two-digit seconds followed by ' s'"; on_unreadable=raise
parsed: 5 h 06 min
